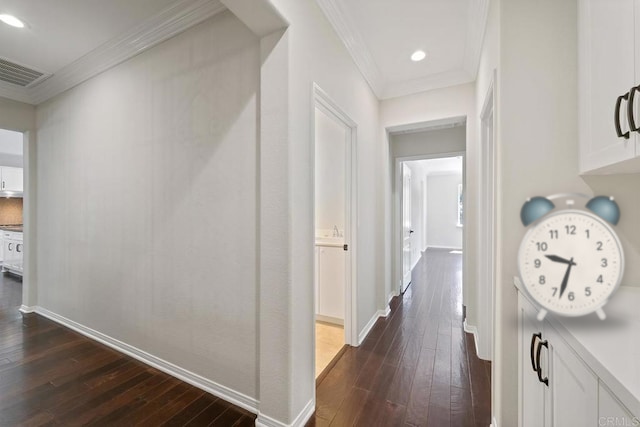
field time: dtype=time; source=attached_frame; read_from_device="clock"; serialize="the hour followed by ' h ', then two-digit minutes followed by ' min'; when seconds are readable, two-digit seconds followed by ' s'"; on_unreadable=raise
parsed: 9 h 33 min
